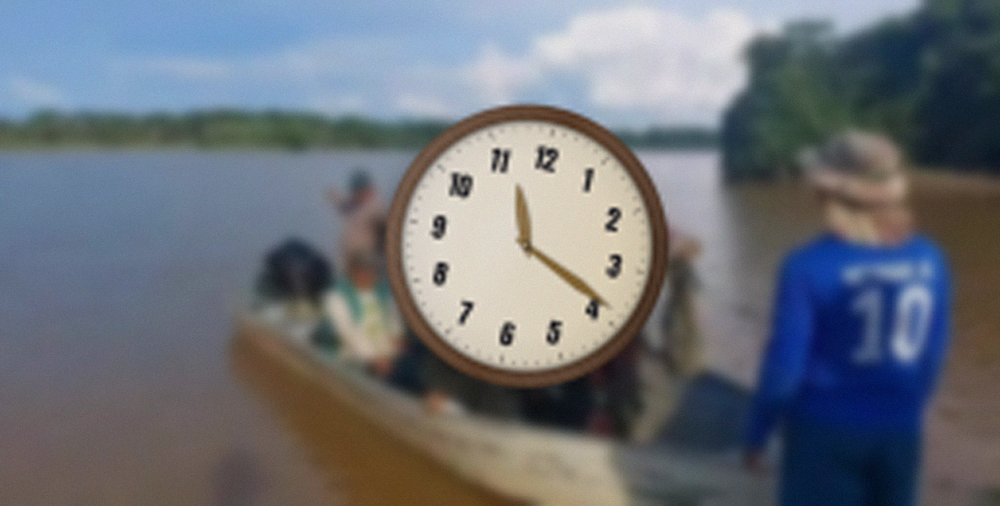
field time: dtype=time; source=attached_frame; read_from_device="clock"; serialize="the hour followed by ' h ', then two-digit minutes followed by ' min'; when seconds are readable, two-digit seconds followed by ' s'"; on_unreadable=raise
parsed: 11 h 19 min
